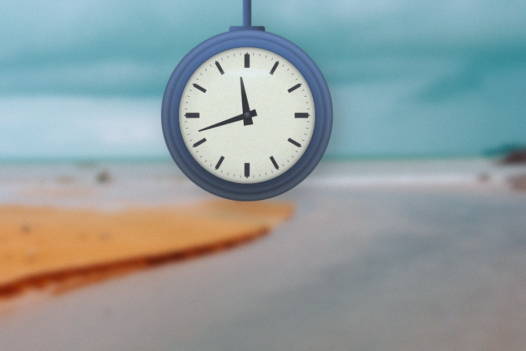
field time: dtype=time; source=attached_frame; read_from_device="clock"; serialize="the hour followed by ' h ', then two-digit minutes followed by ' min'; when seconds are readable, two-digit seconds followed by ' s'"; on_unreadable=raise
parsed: 11 h 42 min
